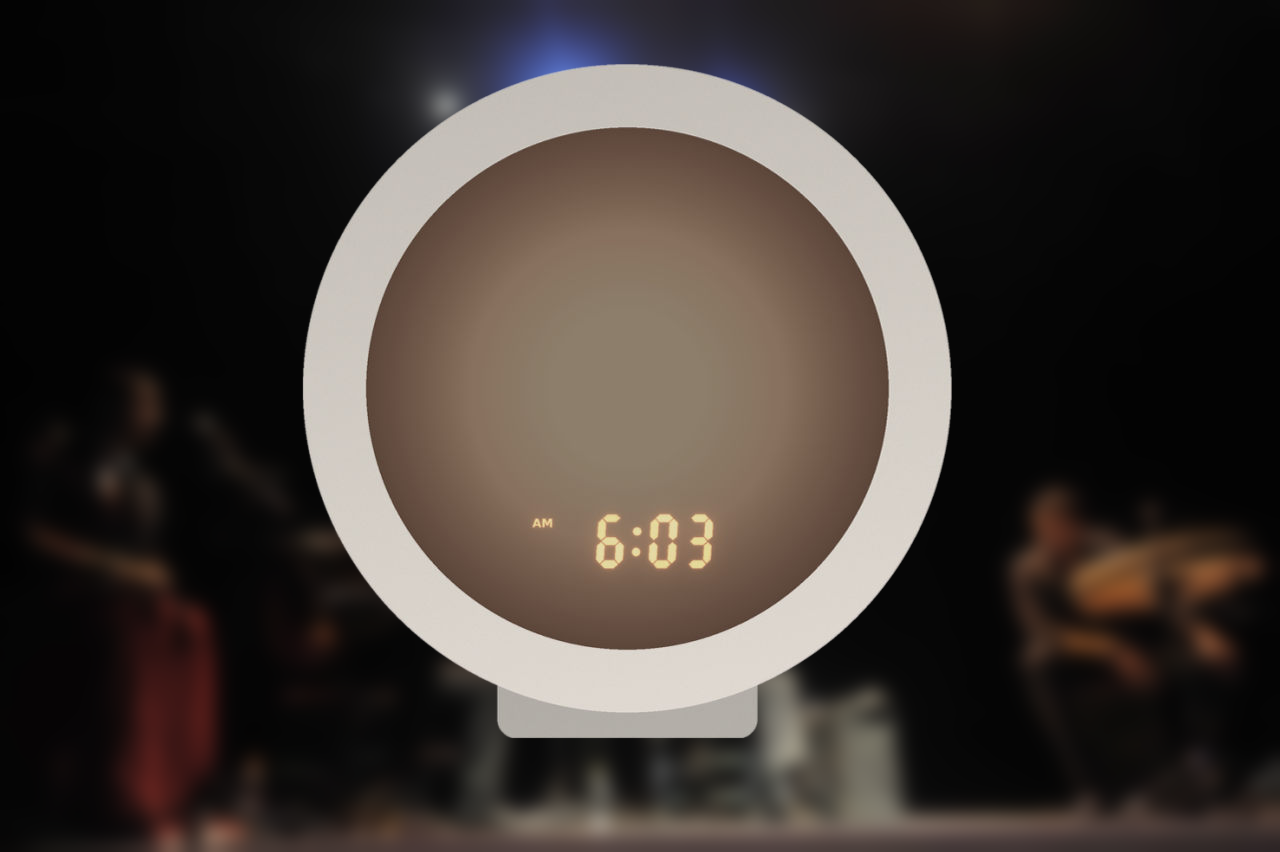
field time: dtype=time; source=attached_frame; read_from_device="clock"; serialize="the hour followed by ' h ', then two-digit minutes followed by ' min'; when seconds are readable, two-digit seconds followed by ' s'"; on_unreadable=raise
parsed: 6 h 03 min
